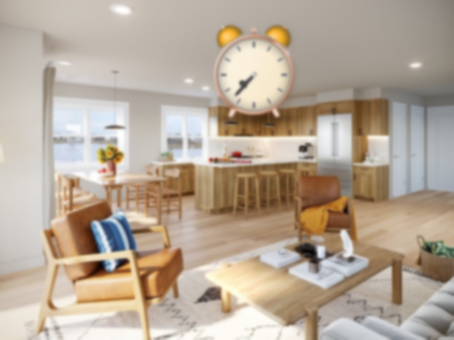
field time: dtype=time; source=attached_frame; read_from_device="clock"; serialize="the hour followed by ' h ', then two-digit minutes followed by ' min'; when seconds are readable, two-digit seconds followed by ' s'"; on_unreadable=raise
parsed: 7 h 37 min
